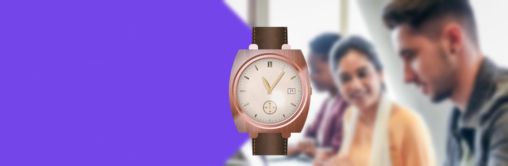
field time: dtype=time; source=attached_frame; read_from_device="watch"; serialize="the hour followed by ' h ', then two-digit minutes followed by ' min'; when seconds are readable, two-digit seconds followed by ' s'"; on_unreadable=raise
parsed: 11 h 06 min
